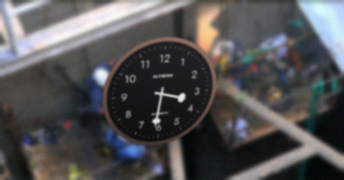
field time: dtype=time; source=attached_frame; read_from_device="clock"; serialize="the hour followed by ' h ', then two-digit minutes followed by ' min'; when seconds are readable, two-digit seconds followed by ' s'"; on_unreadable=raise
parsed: 3 h 31 min
